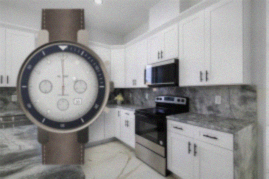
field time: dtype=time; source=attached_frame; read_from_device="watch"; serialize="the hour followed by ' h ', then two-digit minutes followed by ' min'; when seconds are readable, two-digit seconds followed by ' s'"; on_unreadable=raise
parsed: 1 h 59 min
